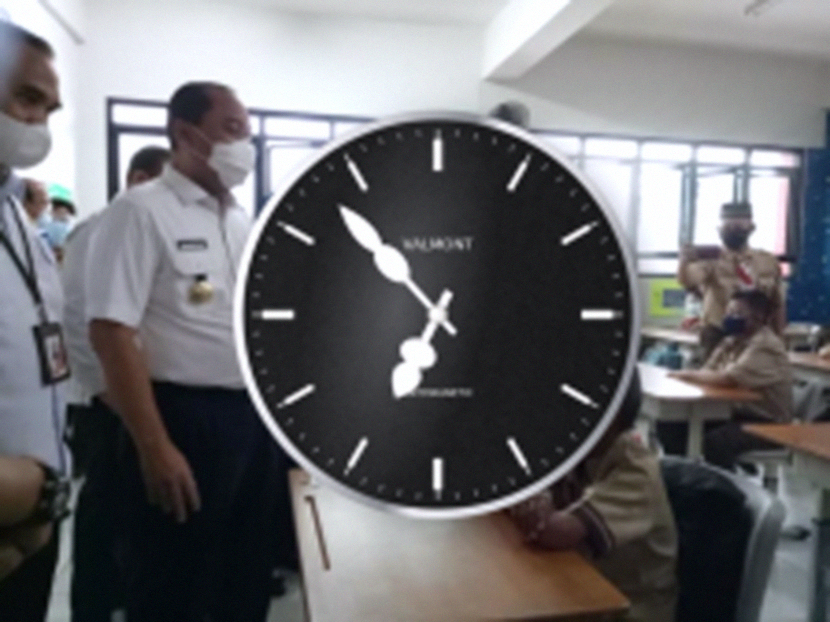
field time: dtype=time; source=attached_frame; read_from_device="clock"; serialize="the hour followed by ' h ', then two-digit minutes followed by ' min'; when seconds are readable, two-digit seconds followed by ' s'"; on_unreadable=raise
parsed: 6 h 53 min
